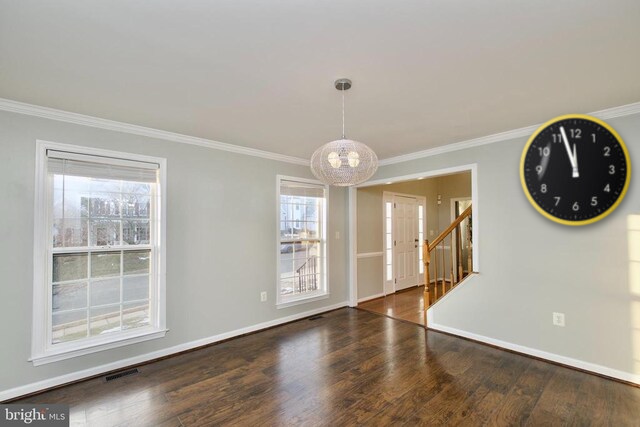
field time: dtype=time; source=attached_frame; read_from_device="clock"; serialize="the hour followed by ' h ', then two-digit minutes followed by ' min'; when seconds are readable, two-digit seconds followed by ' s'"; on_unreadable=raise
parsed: 11 h 57 min
